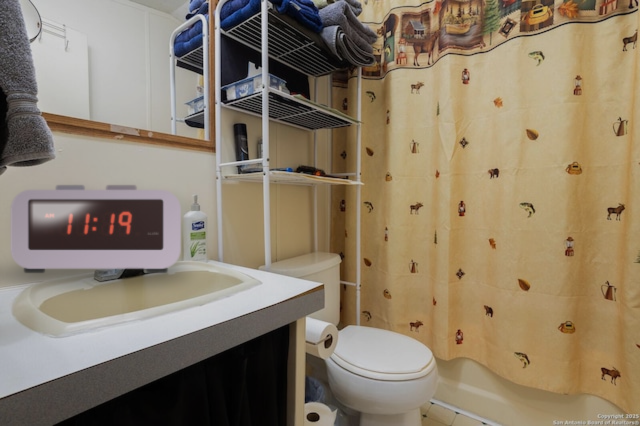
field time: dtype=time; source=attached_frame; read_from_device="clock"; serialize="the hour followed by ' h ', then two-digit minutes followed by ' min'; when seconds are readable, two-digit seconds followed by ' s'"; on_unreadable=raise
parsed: 11 h 19 min
